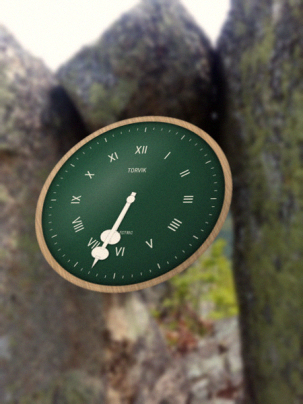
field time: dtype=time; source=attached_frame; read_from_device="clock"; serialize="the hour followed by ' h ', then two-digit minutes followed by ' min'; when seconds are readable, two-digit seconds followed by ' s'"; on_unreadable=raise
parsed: 6 h 33 min
